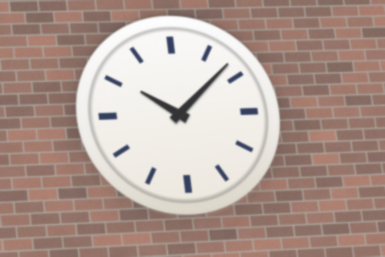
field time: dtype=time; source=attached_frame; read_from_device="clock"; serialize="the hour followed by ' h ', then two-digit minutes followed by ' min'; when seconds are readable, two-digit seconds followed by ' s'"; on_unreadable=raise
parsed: 10 h 08 min
